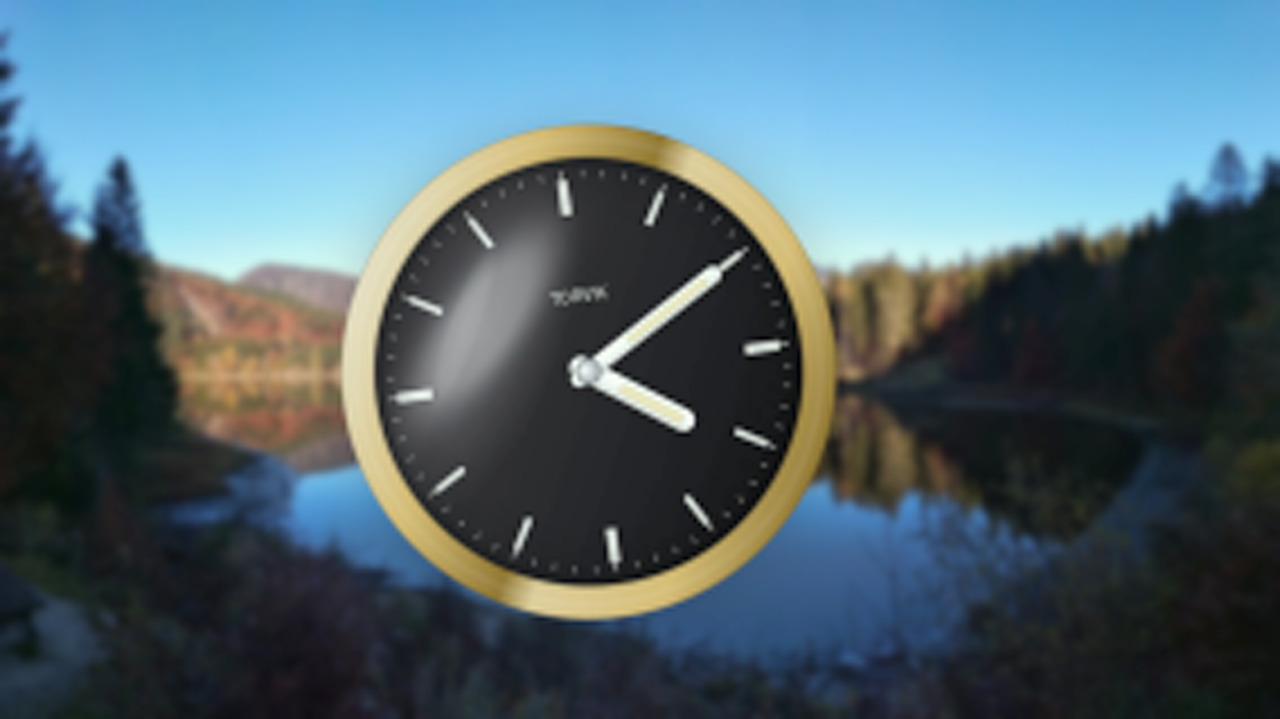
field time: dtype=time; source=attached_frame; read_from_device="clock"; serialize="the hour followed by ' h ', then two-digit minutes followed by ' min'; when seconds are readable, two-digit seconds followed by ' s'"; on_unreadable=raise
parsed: 4 h 10 min
